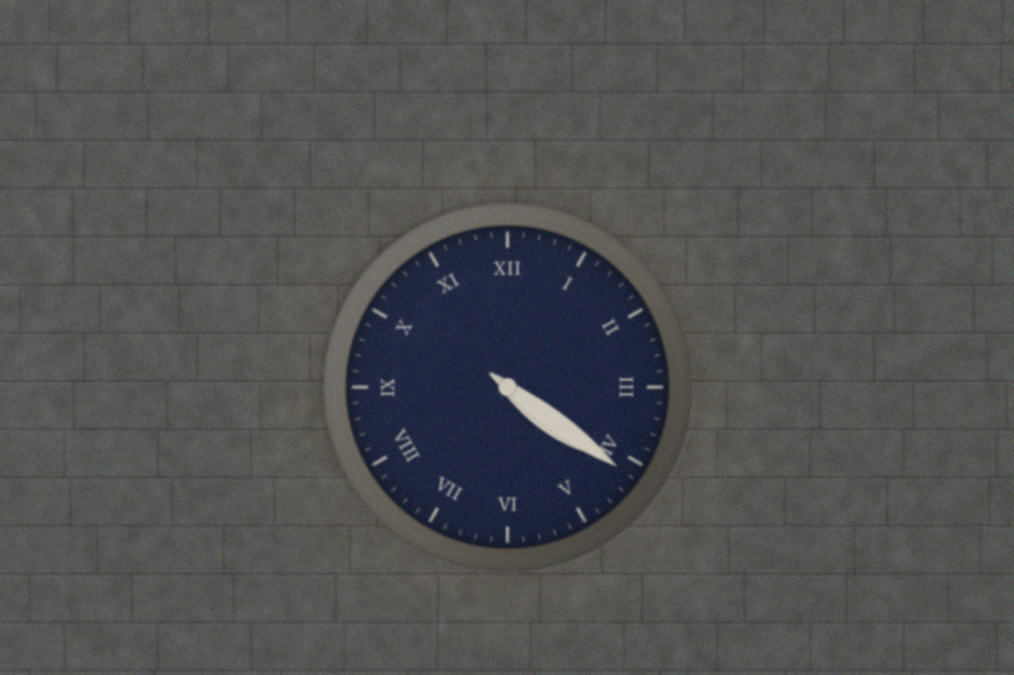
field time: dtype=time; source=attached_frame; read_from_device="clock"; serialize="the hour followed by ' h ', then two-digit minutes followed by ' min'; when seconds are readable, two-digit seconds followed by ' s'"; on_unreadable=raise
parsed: 4 h 21 min
